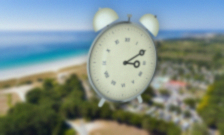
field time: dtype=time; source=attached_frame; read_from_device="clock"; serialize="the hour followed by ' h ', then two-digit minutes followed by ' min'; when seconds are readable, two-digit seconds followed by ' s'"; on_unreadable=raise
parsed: 3 h 10 min
